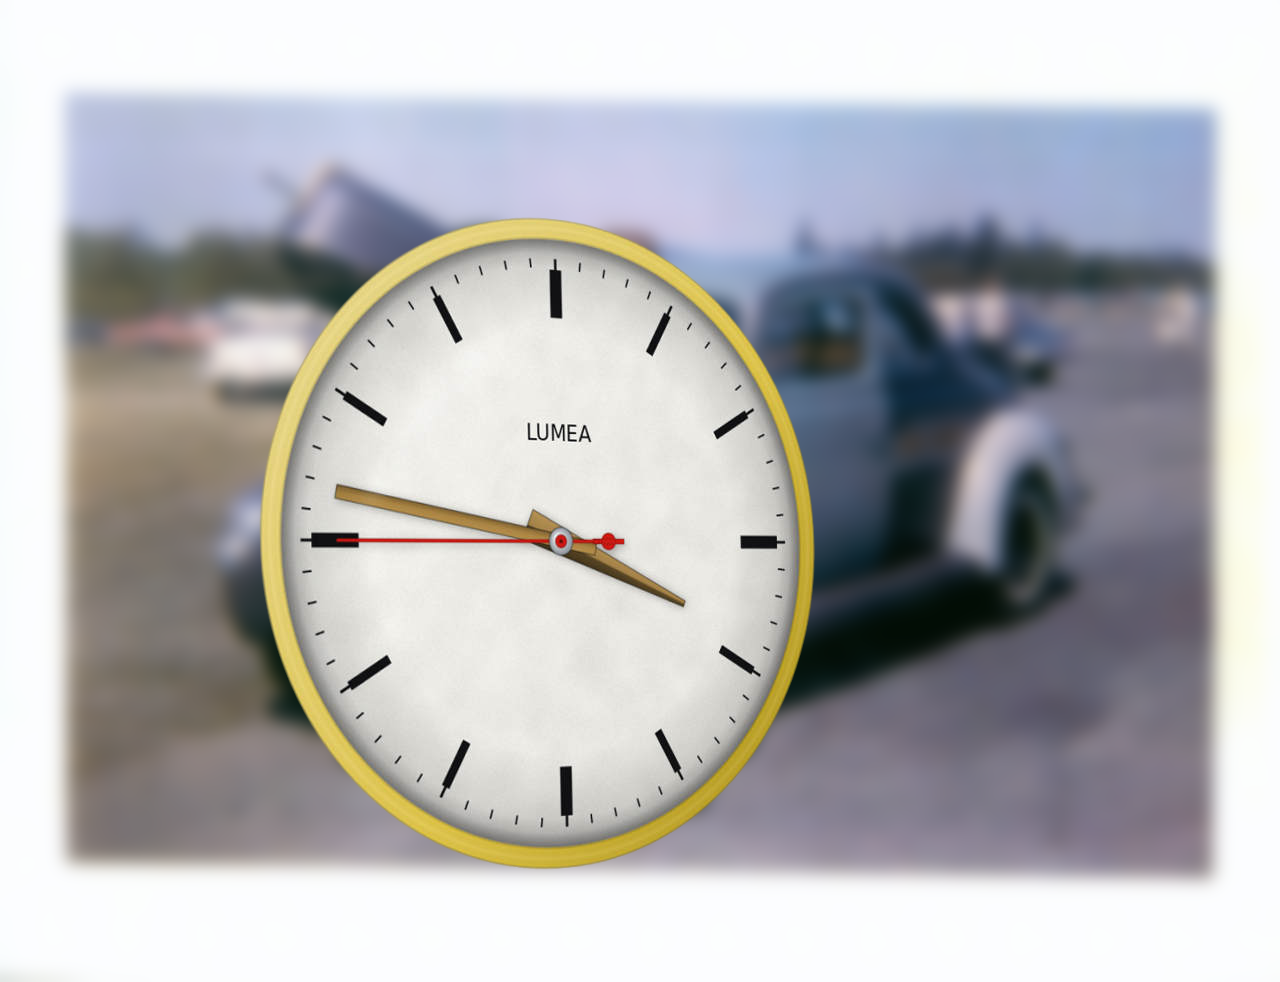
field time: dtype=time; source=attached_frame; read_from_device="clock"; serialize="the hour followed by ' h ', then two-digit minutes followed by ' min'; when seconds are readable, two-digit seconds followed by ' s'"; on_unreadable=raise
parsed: 3 h 46 min 45 s
